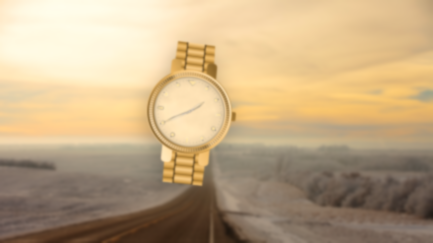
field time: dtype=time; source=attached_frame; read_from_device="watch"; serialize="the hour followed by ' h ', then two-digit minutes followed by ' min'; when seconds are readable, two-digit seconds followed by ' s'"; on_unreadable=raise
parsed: 1 h 40 min
